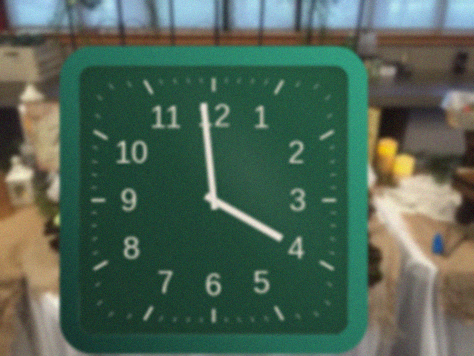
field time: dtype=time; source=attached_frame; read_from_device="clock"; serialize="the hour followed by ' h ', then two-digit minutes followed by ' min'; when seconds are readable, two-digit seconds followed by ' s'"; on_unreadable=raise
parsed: 3 h 59 min
